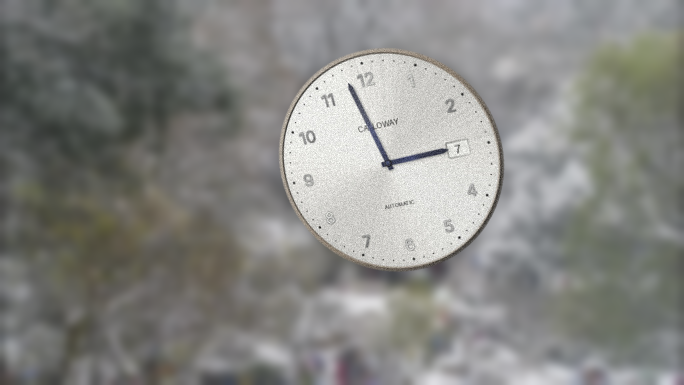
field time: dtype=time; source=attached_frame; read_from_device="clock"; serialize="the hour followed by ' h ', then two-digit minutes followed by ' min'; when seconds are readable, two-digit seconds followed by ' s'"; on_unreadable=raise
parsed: 2 h 58 min
